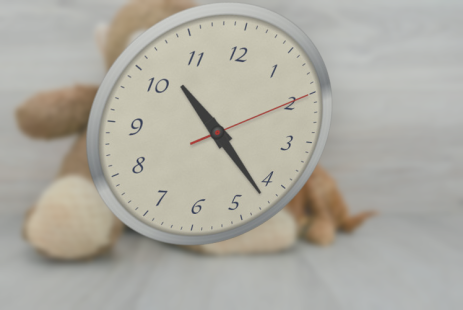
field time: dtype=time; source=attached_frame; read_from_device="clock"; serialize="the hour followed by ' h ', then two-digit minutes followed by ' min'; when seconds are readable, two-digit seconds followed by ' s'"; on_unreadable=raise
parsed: 10 h 22 min 10 s
